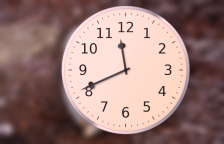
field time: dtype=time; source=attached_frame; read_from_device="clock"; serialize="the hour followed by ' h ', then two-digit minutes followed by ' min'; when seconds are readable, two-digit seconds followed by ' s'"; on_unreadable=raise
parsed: 11 h 41 min
